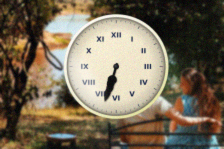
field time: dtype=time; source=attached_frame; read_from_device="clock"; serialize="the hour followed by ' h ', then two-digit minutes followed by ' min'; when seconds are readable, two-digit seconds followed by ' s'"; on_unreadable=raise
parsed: 6 h 33 min
